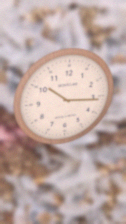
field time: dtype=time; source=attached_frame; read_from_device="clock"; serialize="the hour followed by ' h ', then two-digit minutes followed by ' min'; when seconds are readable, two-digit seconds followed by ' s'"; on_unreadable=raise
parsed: 10 h 16 min
